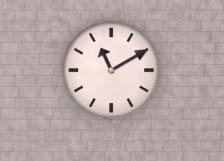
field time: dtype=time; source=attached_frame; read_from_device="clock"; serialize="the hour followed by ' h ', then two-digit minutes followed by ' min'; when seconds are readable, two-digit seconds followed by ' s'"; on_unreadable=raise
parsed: 11 h 10 min
